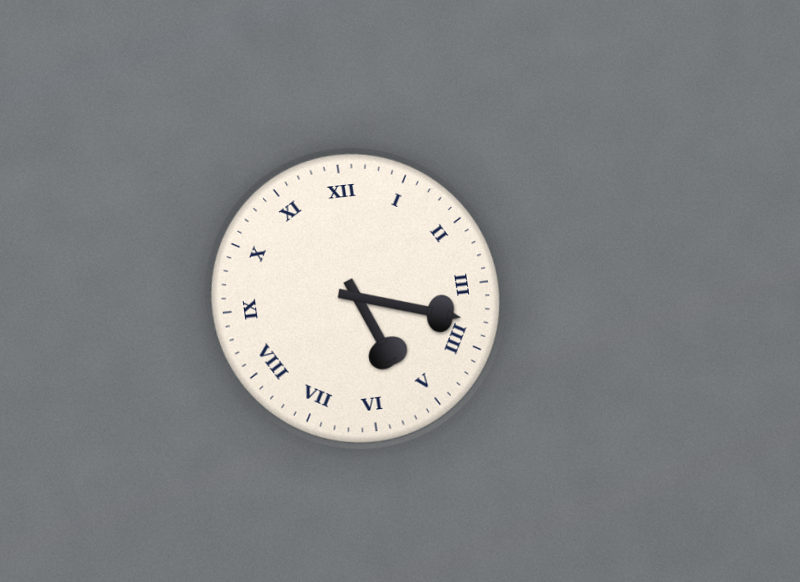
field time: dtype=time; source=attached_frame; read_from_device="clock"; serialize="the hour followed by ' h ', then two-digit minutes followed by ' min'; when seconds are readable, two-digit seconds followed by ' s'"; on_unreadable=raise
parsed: 5 h 18 min
